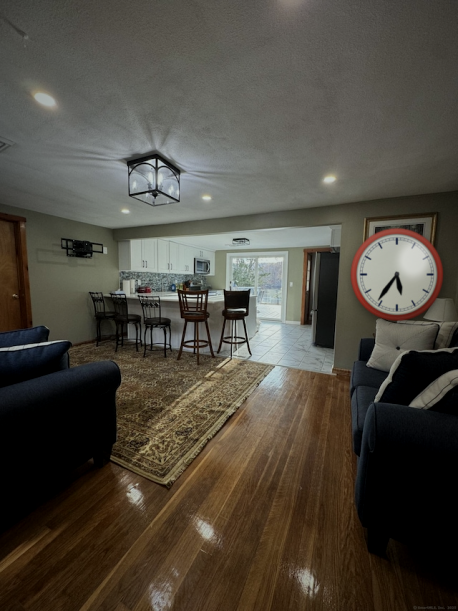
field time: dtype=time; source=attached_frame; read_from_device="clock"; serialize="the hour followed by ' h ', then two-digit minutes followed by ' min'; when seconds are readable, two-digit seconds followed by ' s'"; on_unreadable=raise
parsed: 5 h 36 min
